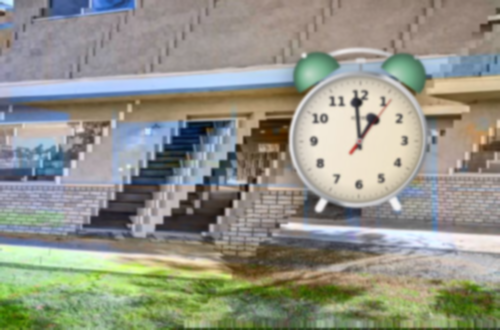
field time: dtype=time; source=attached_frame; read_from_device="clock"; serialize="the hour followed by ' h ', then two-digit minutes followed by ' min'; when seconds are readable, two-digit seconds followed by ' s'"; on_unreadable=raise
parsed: 12 h 59 min 06 s
